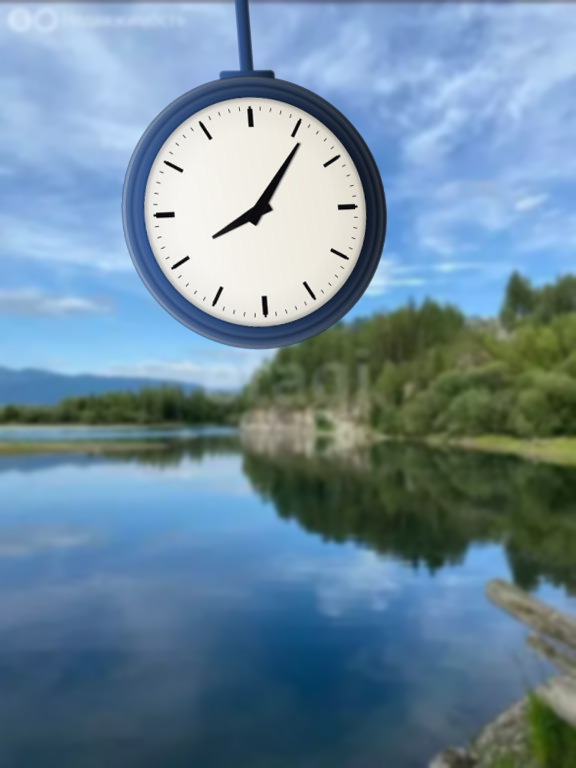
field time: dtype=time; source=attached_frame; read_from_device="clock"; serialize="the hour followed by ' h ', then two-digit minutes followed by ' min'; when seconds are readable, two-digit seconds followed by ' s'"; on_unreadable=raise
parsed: 8 h 06 min
